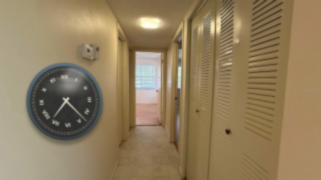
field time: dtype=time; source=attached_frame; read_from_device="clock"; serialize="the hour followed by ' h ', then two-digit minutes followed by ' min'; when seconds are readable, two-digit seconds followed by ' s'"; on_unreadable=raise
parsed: 7 h 23 min
